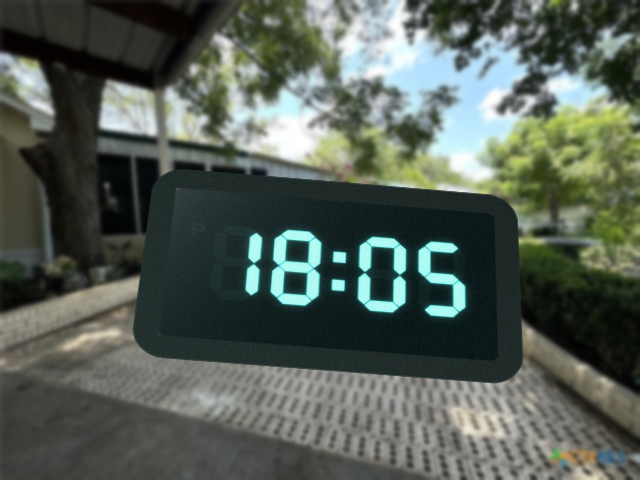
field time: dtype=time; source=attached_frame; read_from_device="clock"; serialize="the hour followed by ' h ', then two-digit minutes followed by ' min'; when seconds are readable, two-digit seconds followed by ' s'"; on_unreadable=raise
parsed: 18 h 05 min
